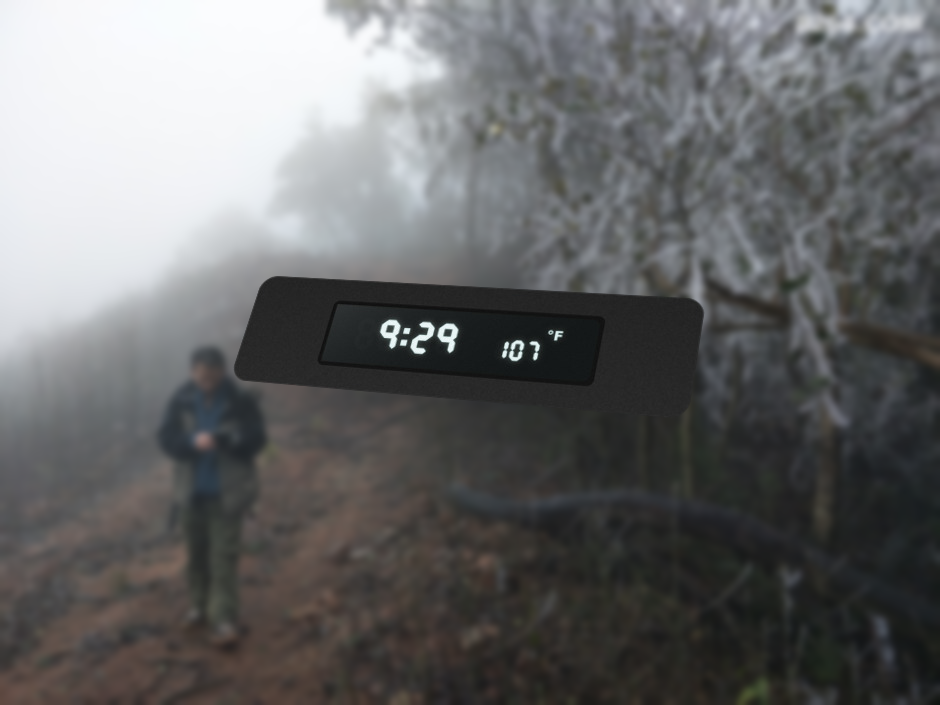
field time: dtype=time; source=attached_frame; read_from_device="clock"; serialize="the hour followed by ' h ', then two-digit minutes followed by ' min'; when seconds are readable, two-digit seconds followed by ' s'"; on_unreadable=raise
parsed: 9 h 29 min
